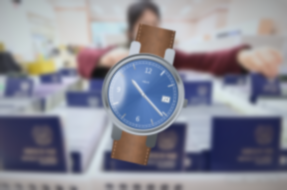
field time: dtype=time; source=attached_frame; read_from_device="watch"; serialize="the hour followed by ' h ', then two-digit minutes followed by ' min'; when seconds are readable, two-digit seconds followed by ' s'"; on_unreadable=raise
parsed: 10 h 21 min
